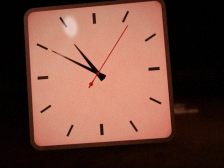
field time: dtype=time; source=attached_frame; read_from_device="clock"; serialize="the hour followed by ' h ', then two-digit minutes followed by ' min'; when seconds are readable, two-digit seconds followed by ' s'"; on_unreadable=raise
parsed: 10 h 50 min 06 s
